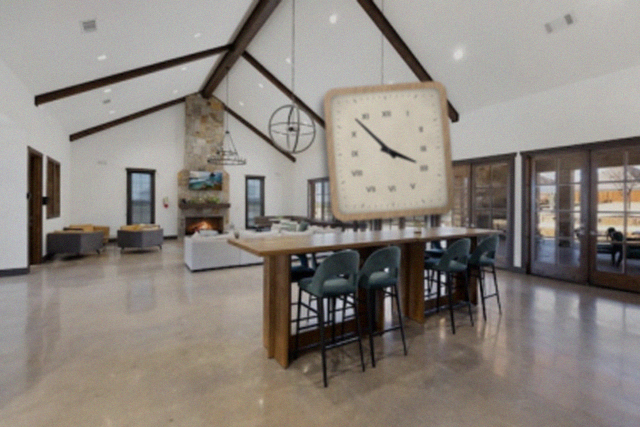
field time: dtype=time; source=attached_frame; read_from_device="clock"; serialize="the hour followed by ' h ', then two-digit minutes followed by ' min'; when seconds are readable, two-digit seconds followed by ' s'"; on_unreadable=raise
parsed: 3 h 53 min
